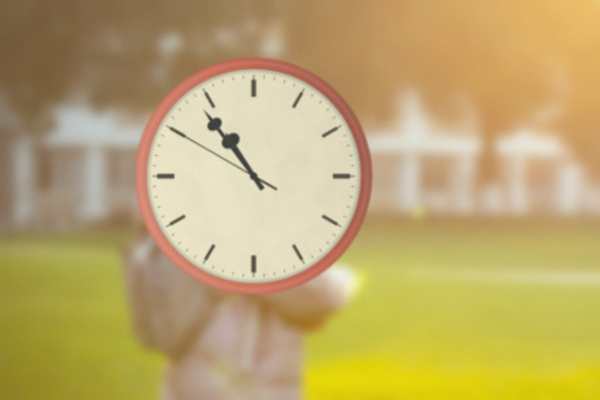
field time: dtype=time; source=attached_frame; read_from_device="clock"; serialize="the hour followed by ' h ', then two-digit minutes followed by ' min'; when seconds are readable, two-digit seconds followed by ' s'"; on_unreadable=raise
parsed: 10 h 53 min 50 s
